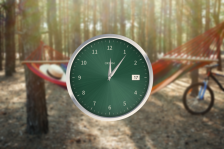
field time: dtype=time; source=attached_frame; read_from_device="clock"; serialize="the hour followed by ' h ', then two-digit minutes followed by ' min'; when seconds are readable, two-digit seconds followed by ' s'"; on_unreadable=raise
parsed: 12 h 06 min
